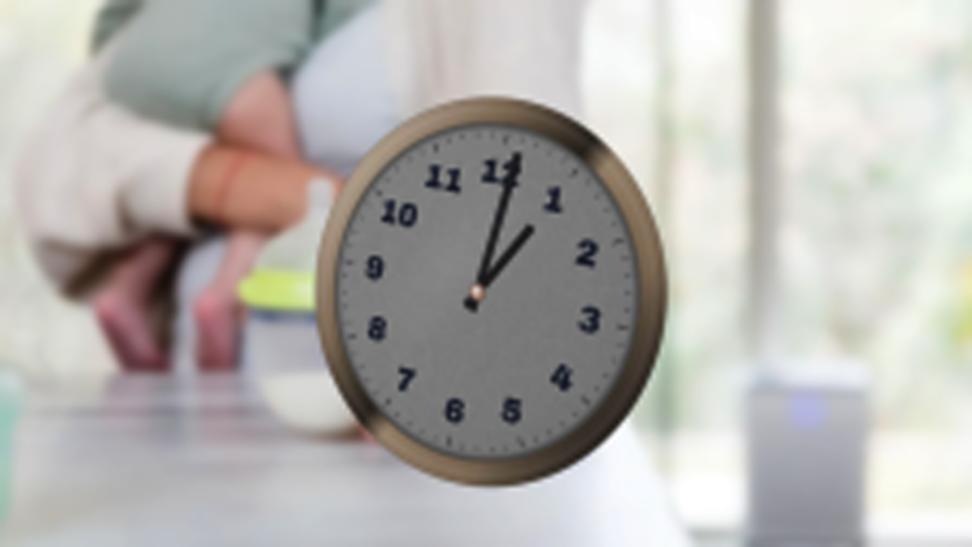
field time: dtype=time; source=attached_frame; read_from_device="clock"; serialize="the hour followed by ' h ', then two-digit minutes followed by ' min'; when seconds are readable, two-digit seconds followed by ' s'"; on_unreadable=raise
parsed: 1 h 01 min
